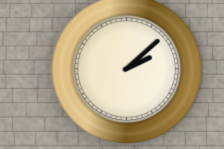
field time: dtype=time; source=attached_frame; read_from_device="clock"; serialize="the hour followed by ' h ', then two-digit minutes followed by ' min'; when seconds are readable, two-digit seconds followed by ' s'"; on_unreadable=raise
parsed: 2 h 08 min
